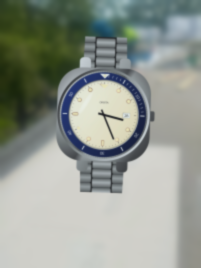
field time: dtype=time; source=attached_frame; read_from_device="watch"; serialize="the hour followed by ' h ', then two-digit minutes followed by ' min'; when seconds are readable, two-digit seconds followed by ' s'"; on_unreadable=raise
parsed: 3 h 26 min
